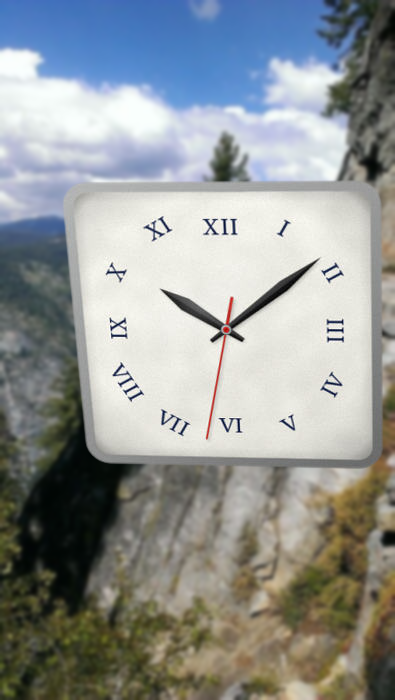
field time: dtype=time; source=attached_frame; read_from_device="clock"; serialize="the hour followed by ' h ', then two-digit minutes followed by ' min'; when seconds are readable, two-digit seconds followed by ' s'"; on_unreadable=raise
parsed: 10 h 08 min 32 s
